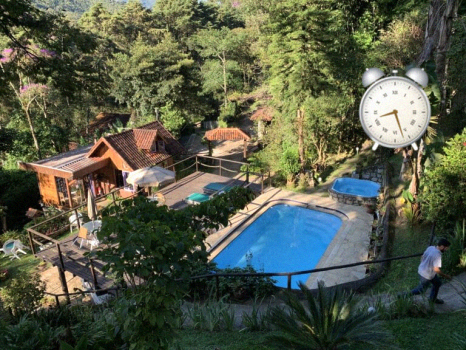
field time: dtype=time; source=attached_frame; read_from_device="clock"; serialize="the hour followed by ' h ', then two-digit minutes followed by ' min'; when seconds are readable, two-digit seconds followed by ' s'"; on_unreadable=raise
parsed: 8 h 27 min
